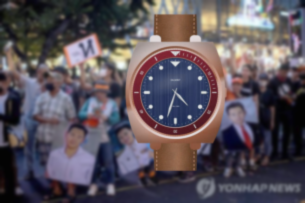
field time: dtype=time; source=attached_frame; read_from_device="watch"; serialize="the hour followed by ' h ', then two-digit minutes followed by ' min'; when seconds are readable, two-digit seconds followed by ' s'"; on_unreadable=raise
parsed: 4 h 33 min
